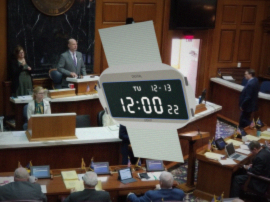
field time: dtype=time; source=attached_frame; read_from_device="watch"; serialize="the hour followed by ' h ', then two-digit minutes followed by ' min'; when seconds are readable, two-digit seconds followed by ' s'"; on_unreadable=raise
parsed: 12 h 00 min
